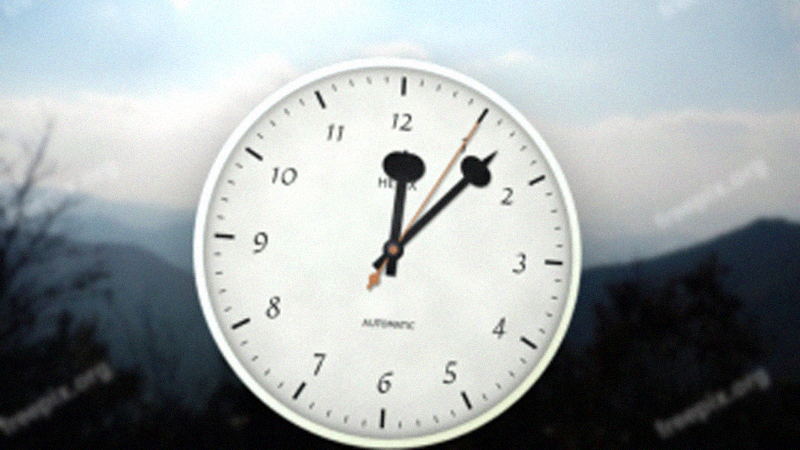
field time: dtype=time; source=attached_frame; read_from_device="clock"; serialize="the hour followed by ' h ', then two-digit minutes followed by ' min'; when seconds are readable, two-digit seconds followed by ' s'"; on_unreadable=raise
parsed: 12 h 07 min 05 s
